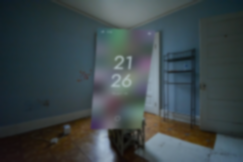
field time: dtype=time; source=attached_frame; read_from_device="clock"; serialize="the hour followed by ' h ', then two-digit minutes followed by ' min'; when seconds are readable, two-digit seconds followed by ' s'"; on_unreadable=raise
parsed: 21 h 26 min
